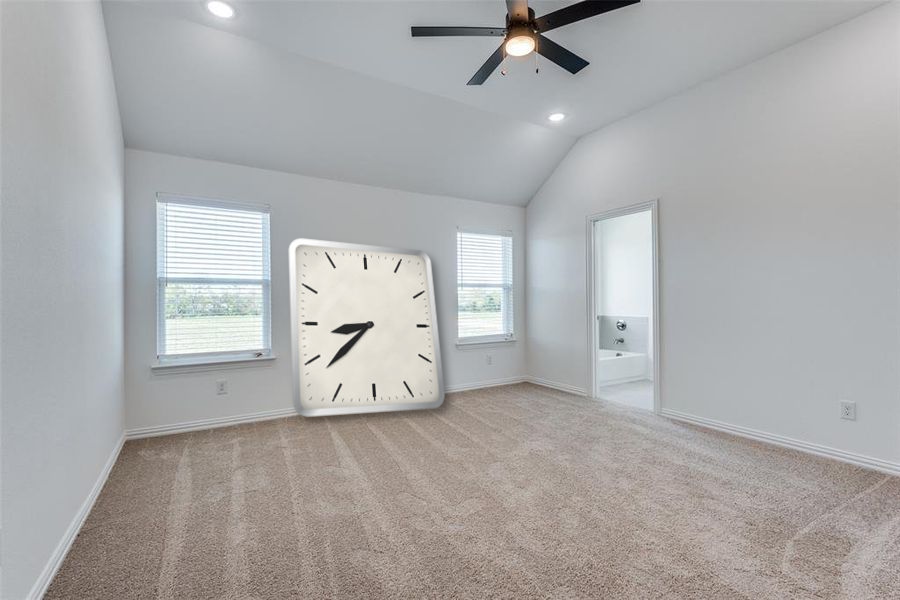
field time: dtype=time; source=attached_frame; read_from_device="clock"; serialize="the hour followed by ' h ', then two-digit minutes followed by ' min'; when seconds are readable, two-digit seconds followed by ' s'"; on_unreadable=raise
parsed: 8 h 38 min
